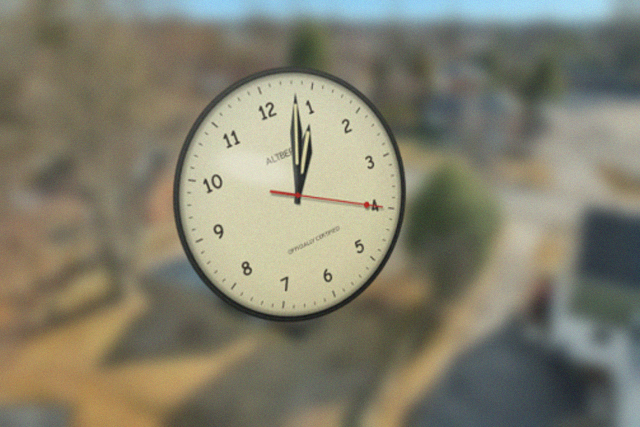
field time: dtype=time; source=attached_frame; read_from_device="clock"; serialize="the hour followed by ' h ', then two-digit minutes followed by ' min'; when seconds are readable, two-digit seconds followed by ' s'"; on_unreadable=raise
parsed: 1 h 03 min 20 s
